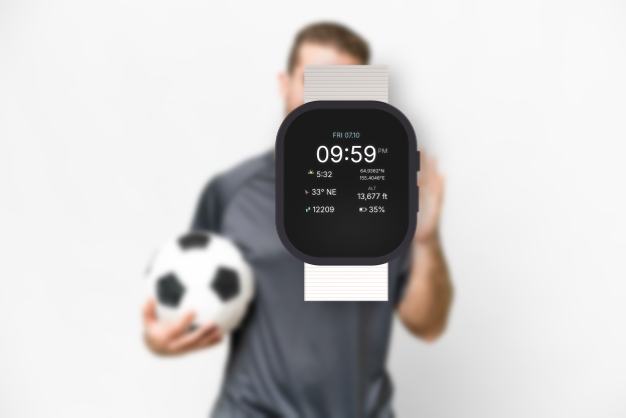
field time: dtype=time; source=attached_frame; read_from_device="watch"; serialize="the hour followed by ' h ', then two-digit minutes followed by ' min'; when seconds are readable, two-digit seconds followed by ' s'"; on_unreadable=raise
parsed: 9 h 59 min
